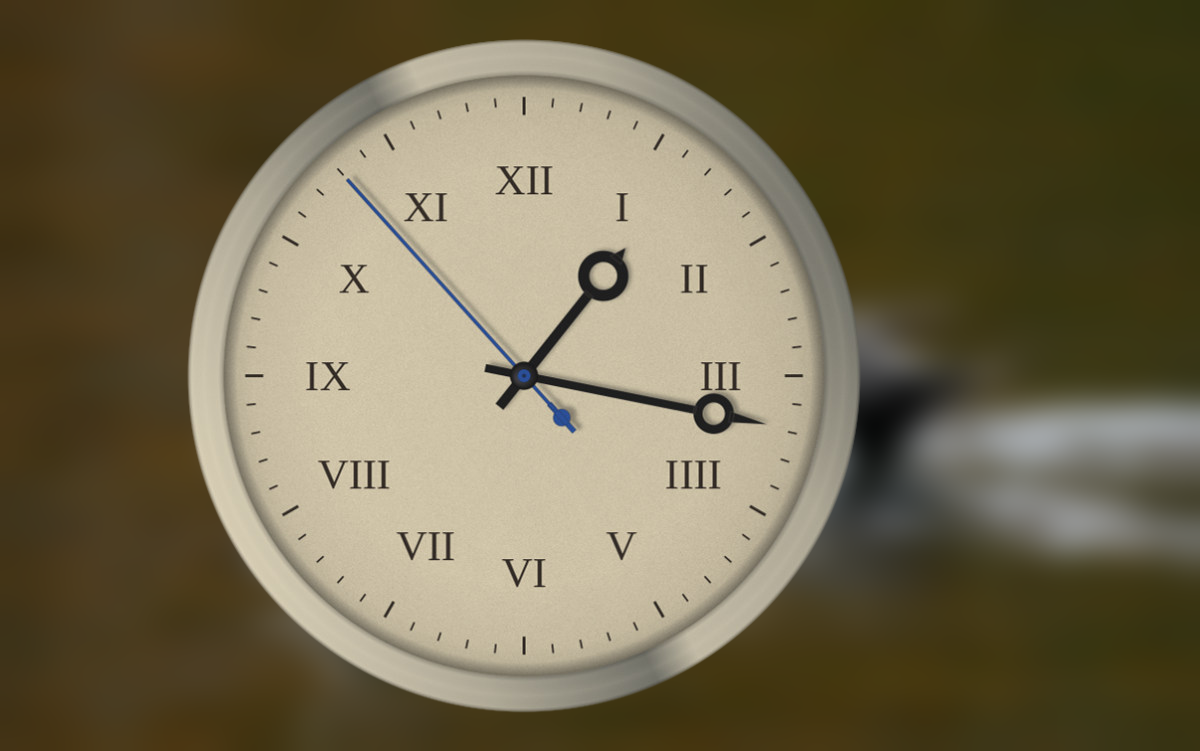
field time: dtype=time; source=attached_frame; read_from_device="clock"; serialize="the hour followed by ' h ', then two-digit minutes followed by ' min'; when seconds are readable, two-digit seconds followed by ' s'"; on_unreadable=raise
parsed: 1 h 16 min 53 s
